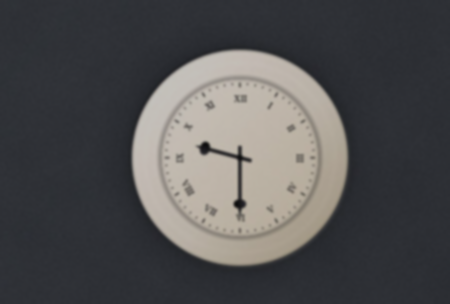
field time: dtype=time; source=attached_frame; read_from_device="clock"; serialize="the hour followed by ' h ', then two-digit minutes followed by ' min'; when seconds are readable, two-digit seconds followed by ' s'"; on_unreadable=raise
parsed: 9 h 30 min
